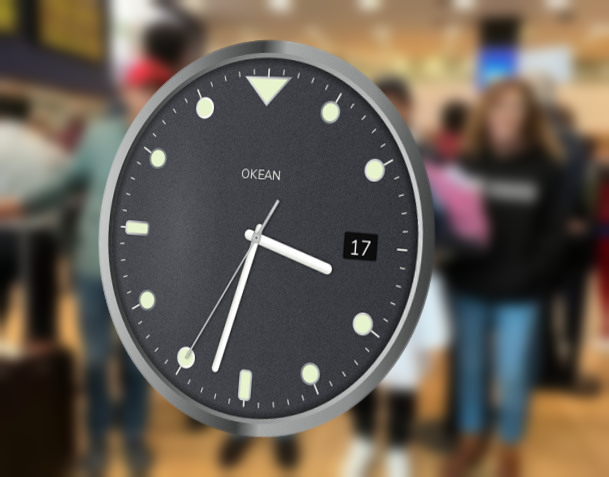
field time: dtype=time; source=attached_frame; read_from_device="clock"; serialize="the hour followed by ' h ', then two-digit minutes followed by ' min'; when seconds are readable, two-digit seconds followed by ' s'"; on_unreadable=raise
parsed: 3 h 32 min 35 s
